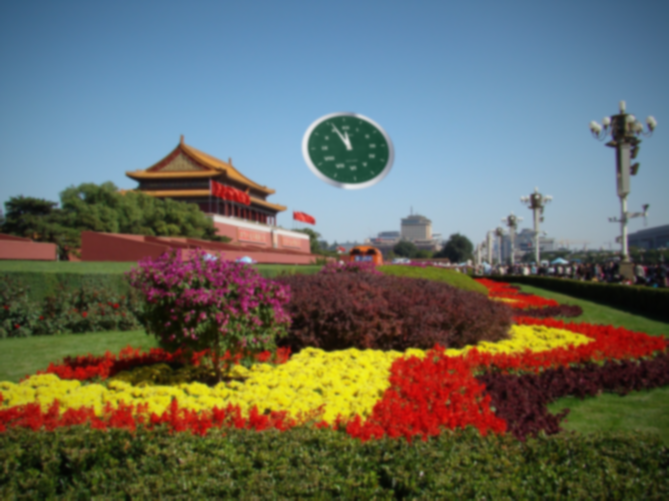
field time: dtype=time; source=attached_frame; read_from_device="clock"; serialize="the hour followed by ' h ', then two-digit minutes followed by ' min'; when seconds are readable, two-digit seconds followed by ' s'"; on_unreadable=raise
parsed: 11 h 56 min
